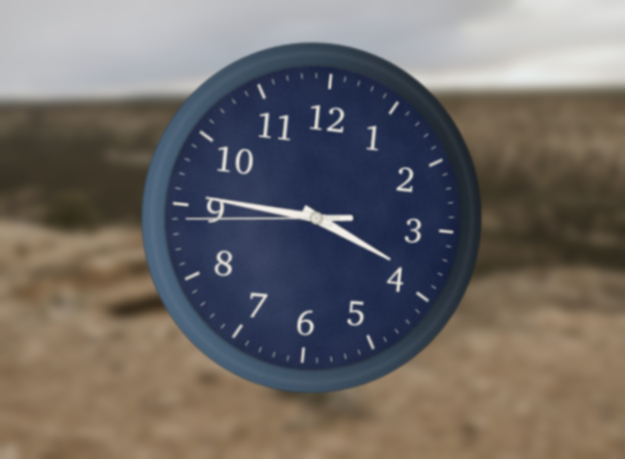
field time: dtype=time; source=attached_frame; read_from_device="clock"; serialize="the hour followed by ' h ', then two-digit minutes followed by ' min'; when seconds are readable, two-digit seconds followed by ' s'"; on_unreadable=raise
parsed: 3 h 45 min 44 s
